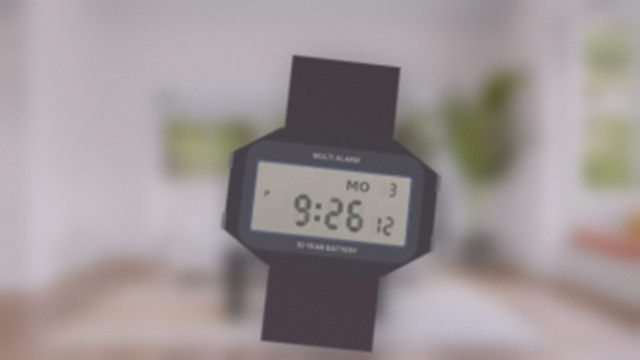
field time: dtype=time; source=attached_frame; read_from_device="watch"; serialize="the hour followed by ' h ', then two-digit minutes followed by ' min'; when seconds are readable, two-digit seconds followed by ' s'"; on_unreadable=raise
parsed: 9 h 26 min 12 s
